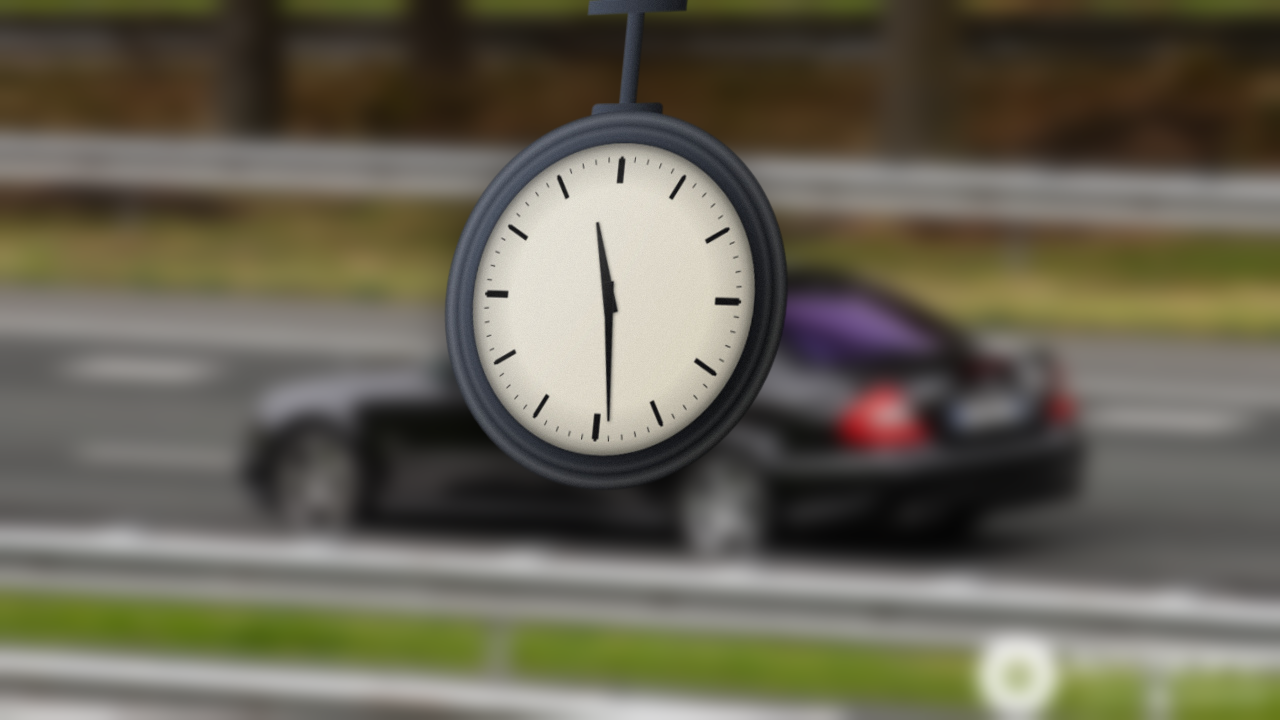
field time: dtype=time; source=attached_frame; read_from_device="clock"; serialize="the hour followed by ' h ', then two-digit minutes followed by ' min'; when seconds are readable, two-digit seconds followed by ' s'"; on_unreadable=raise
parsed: 11 h 29 min
